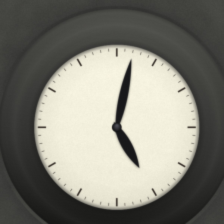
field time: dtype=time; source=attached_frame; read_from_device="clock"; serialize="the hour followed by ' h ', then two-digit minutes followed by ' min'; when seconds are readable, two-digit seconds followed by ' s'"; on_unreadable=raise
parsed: 5 h 02 min
